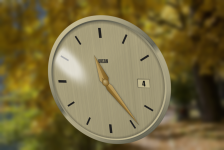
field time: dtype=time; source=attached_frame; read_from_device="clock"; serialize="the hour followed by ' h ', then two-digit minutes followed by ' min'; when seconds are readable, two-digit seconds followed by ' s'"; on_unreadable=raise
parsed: 11 h 24 min
